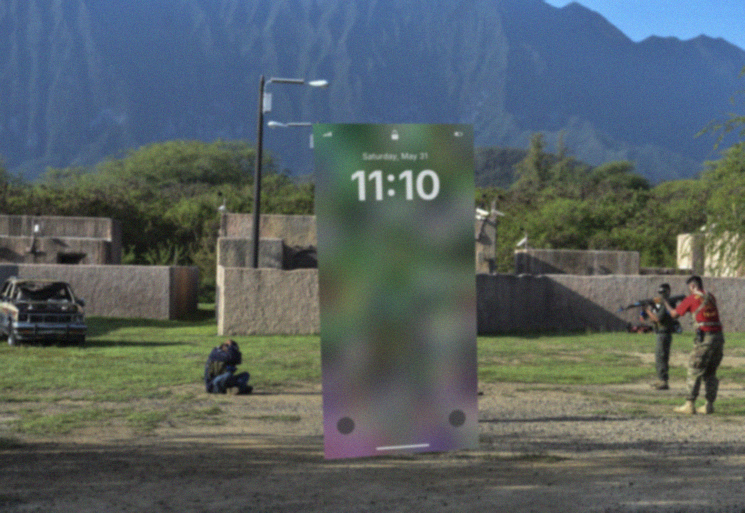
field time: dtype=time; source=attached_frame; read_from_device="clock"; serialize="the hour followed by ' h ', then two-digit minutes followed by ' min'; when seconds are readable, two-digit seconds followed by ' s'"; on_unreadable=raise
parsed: 11 h 10 min
